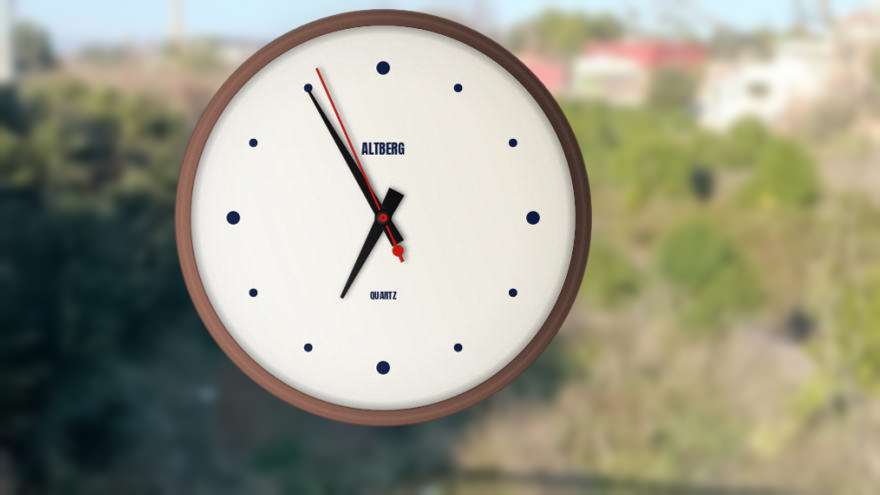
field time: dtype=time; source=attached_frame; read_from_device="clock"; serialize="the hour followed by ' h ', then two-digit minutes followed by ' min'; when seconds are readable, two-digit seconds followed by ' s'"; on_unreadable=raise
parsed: 6 h 54 min 56 s
